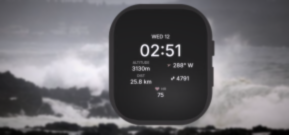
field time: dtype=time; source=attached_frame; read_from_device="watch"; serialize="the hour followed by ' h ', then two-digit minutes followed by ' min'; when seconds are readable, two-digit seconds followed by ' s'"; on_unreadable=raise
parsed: 2 h 51 min
